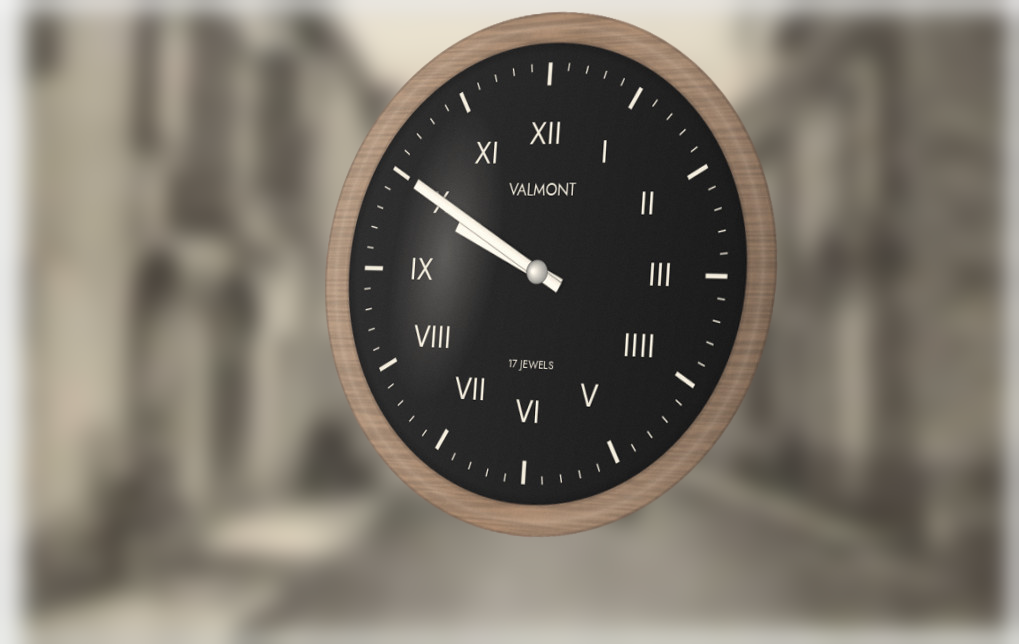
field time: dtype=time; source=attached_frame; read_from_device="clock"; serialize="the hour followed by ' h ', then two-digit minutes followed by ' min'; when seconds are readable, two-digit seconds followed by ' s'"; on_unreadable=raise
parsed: 9 h 50 min
